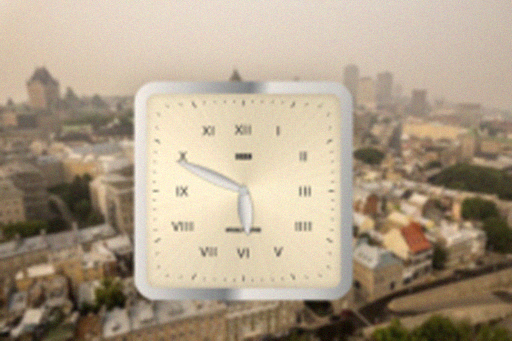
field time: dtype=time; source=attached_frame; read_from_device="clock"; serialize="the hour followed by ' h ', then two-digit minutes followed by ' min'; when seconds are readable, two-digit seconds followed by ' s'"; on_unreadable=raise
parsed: 5 h 49 min
